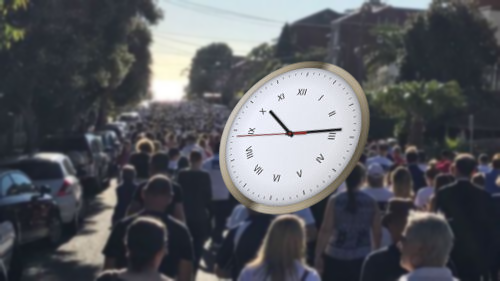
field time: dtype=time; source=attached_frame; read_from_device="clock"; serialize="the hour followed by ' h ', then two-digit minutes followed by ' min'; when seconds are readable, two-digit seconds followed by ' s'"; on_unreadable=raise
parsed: 10 h 13 min 44 s
